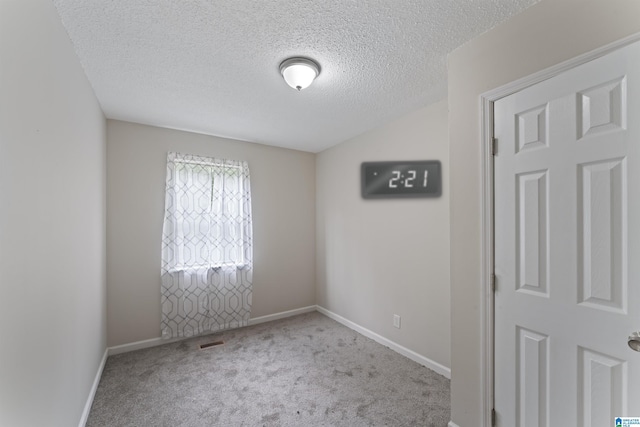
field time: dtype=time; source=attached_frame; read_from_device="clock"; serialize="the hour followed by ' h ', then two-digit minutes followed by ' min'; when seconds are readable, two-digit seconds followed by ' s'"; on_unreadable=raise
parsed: 2 h 21 min
